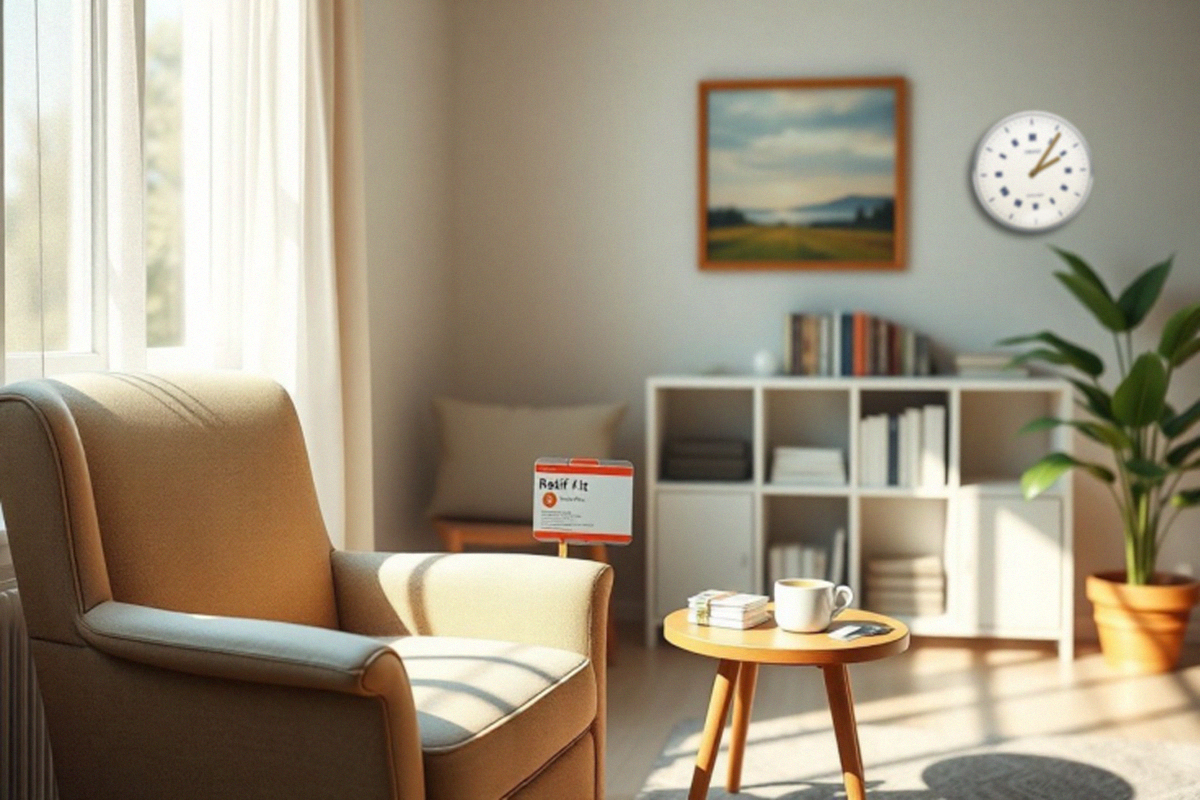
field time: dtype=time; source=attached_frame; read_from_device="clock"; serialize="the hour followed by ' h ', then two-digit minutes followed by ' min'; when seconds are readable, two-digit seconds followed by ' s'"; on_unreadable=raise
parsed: 2 h 06 min
